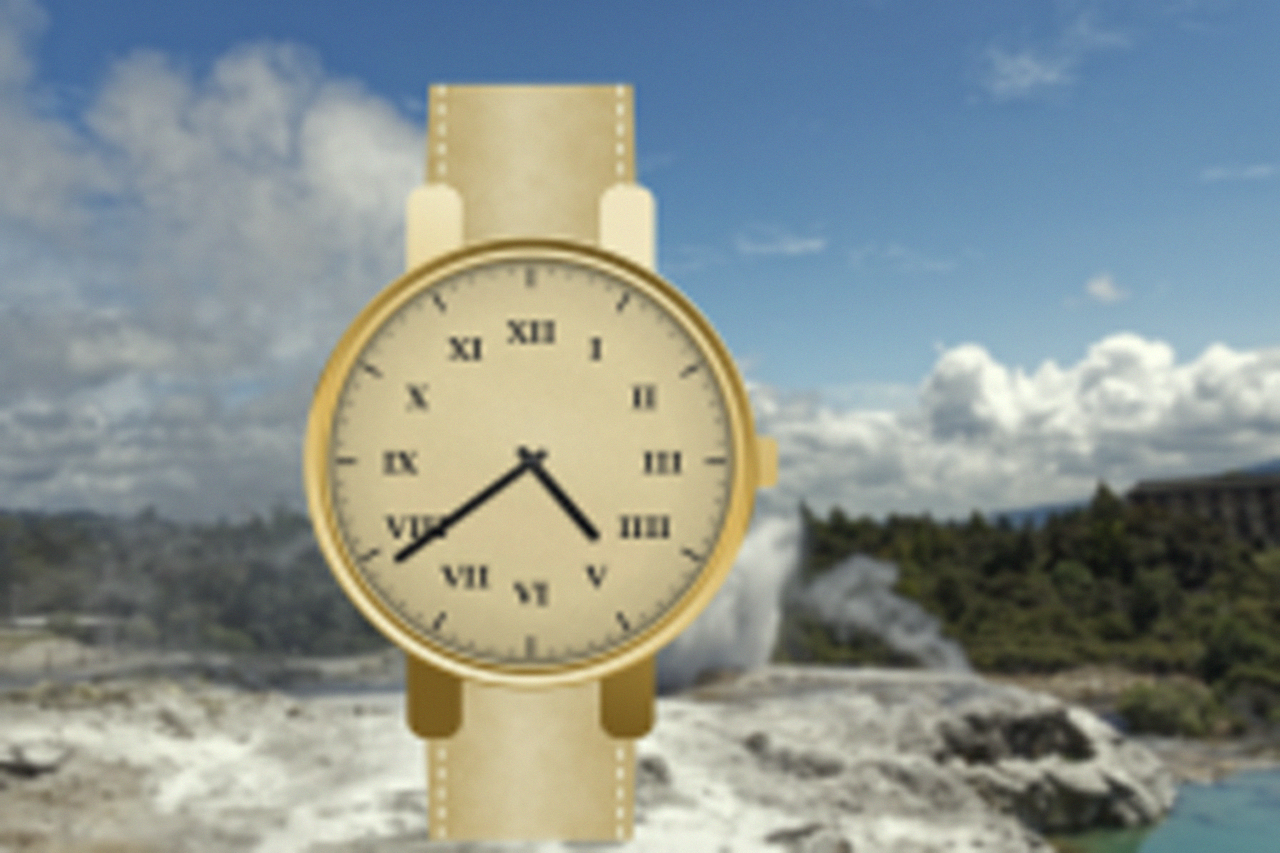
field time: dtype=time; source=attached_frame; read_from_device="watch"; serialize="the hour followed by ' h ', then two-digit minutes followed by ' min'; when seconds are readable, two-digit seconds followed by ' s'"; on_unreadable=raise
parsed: 4 h 39 min
